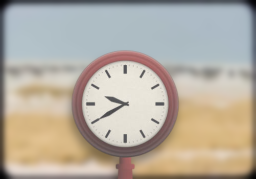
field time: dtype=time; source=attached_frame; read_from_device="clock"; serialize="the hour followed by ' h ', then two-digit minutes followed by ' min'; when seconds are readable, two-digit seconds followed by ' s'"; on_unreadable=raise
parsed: 9 h 40 min
